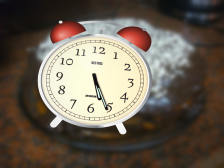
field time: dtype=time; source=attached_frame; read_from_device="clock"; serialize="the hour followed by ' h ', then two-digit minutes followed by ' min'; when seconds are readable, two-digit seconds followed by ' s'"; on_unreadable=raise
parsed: 5 h 26 min
